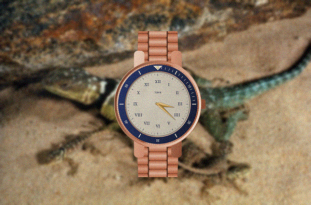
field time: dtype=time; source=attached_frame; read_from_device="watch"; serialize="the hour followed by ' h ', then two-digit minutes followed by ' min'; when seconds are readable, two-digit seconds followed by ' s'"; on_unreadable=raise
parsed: 3 h 22 min
